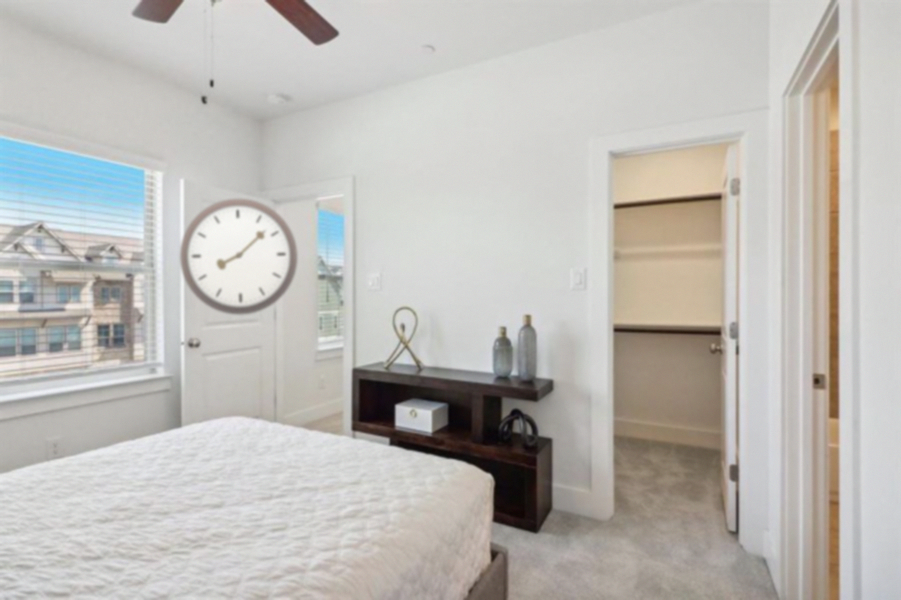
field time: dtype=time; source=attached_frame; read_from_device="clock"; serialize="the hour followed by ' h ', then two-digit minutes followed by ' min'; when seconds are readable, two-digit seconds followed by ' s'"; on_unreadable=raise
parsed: 8 h 08 min
